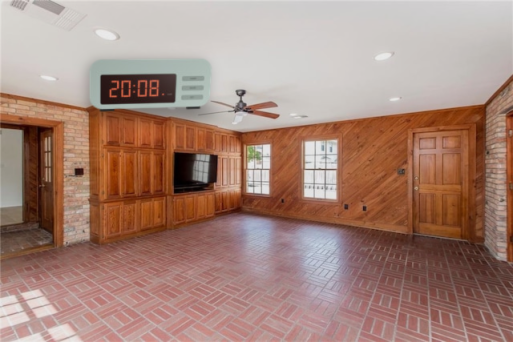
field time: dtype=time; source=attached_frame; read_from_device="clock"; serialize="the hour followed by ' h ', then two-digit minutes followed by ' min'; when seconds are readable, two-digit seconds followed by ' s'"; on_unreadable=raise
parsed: 20 h 08 min
